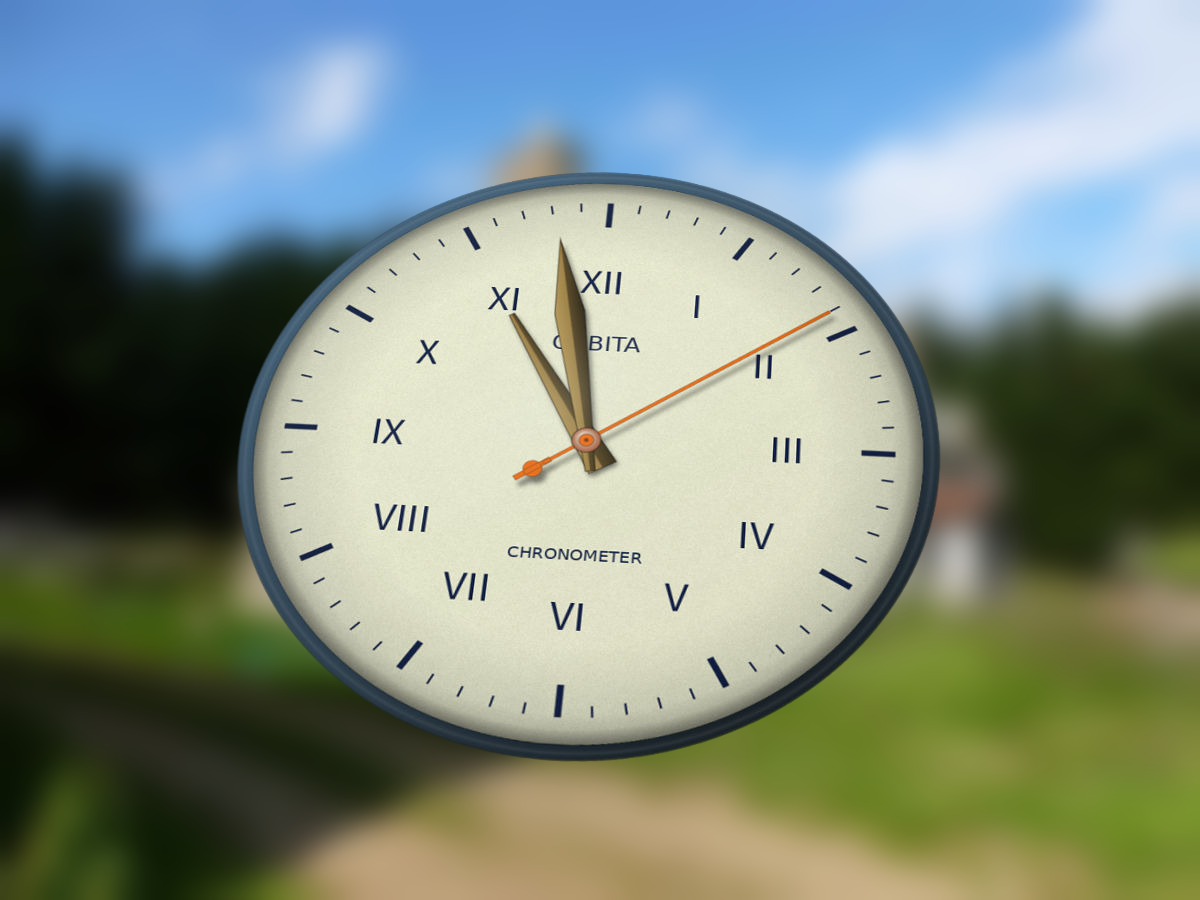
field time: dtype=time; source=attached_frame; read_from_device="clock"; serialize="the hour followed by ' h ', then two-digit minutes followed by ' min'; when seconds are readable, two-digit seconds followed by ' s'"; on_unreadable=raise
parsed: 10 h 58 min 09 s
